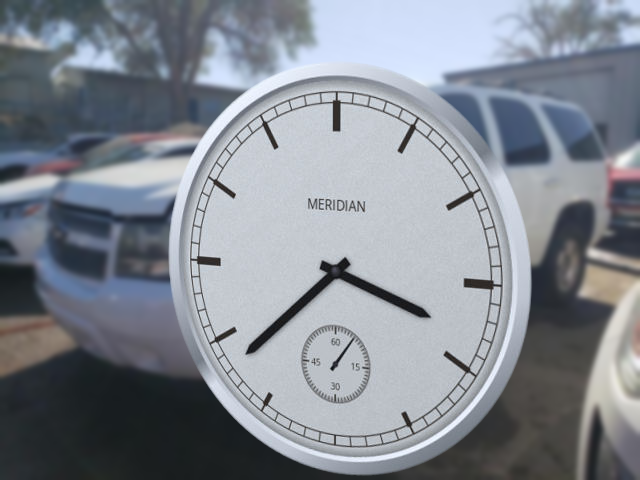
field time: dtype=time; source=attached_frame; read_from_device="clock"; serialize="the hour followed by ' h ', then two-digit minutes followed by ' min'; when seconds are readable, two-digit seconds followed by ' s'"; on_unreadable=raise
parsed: 3 h 38 min 06 s
